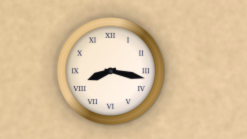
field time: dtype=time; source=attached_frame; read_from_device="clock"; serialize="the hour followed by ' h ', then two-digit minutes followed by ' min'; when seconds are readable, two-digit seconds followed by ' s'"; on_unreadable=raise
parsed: 8 h 17 min
